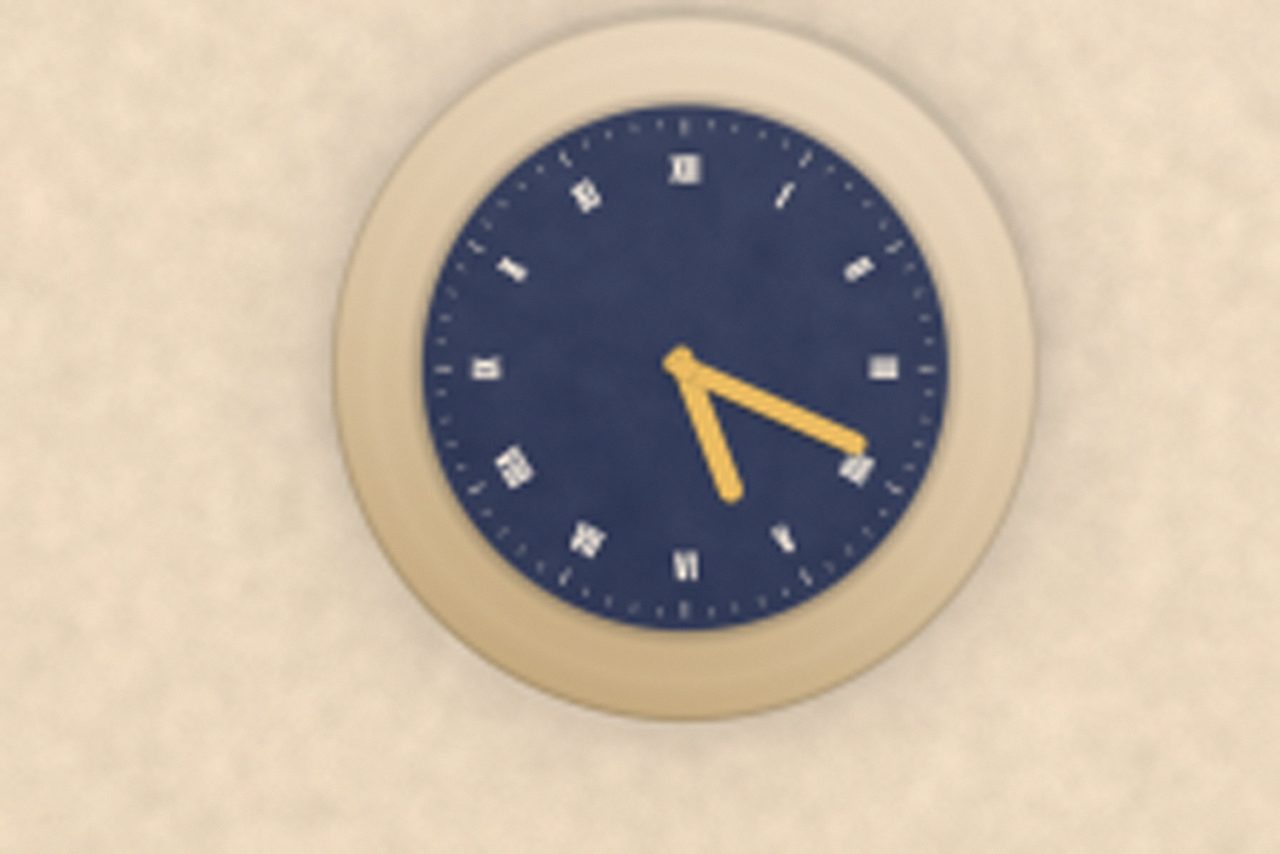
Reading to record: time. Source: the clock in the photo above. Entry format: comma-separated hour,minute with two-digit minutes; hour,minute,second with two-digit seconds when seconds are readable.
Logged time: 5,19
